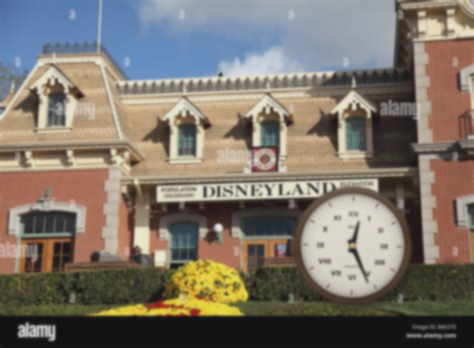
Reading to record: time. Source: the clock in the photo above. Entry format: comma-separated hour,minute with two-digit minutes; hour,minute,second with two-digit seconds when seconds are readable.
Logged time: 12,26
